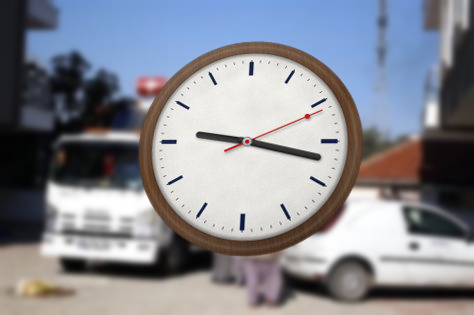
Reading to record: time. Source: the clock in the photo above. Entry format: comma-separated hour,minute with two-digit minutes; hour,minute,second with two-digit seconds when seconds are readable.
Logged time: 9,17,11
